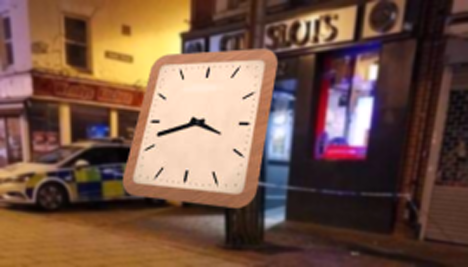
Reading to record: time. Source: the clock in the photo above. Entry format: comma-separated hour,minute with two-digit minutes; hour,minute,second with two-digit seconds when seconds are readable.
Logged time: 3,42
